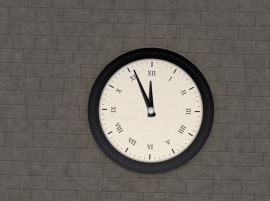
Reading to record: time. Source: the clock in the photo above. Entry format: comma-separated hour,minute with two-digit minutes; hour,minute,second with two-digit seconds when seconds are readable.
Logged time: 11,56
